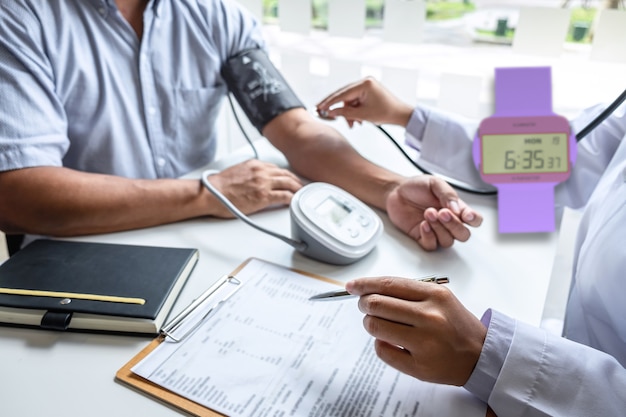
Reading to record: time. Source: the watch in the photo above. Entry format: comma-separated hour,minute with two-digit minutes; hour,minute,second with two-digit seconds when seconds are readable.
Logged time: 6,35
